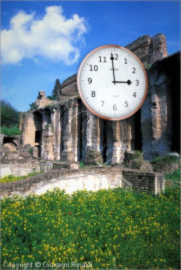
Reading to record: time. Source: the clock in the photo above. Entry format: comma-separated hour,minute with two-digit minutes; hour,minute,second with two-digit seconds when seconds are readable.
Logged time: 2,59
